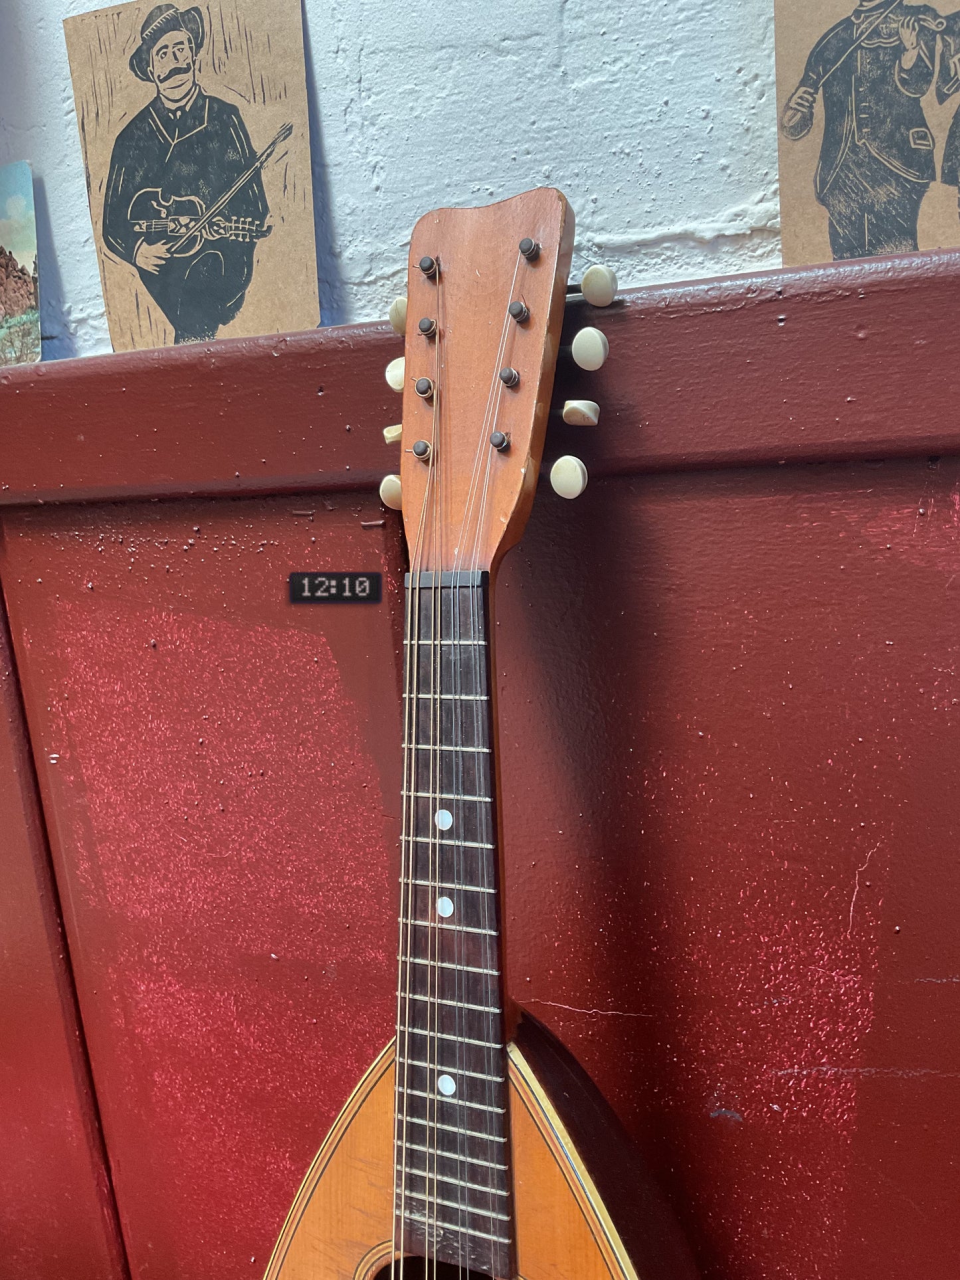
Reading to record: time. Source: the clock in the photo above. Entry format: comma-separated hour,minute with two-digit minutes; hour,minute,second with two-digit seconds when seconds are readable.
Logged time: 12,10
